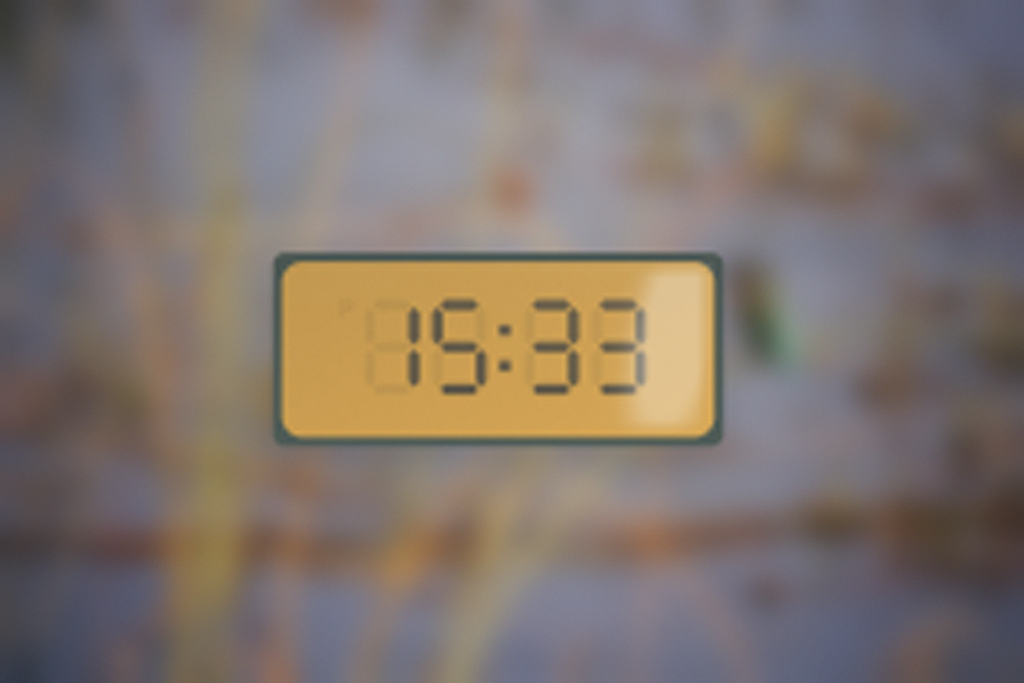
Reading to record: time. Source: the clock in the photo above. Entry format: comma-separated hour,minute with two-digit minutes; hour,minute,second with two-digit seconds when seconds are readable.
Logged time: 15,33
